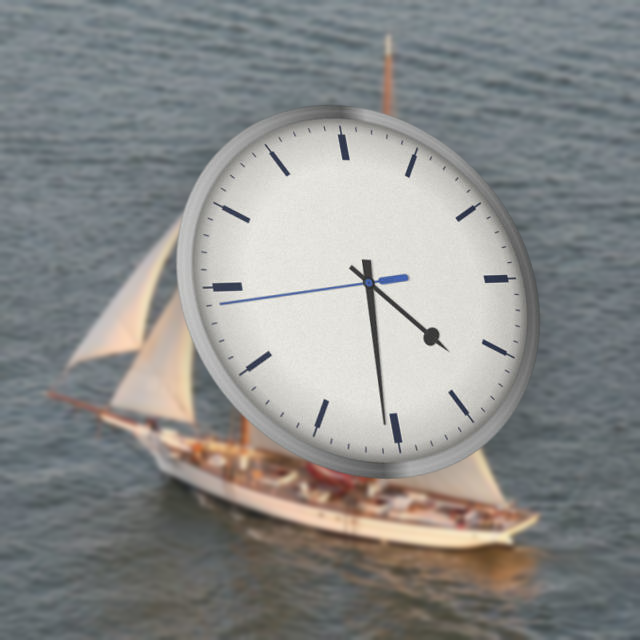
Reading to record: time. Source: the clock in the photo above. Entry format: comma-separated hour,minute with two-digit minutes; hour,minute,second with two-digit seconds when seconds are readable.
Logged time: 4,30,44
